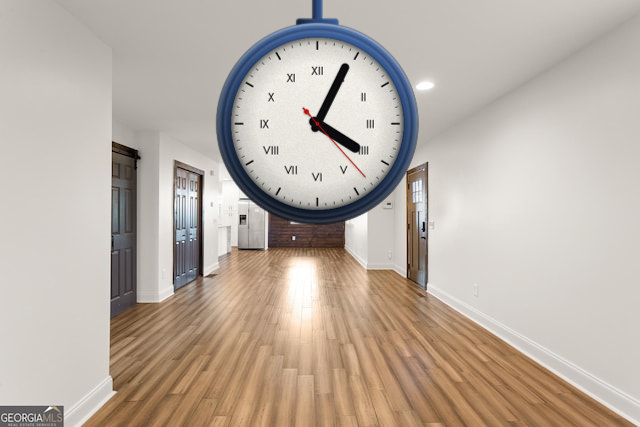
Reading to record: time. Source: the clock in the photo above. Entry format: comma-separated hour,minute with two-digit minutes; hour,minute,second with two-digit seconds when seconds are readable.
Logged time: 4,04,23
